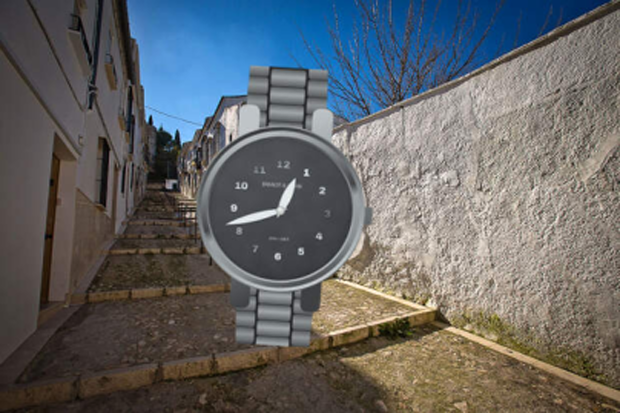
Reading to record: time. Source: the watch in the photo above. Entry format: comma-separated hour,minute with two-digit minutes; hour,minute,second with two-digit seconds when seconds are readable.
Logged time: 12,42
